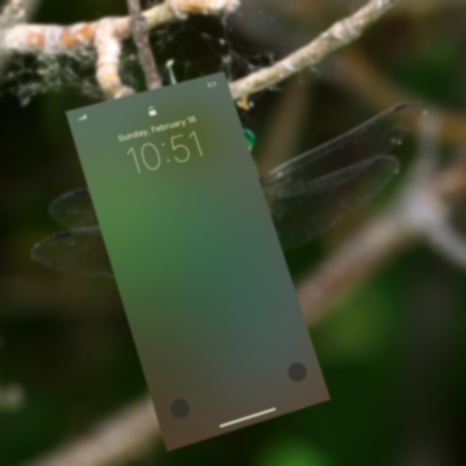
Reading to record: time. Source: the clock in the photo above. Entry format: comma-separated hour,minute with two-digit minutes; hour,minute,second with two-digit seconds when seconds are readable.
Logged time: 10,51
